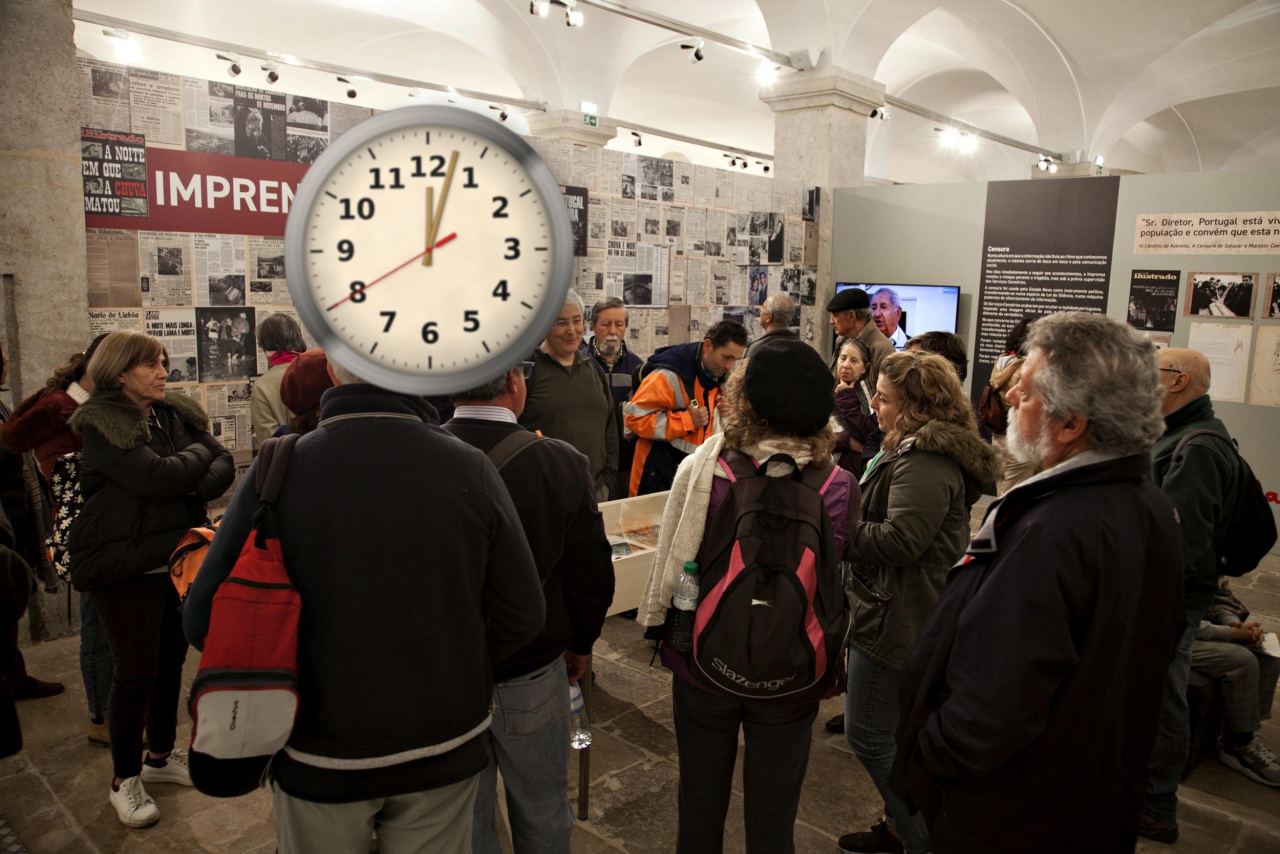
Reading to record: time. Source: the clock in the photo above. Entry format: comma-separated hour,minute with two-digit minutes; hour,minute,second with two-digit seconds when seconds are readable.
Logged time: 12,02,40
